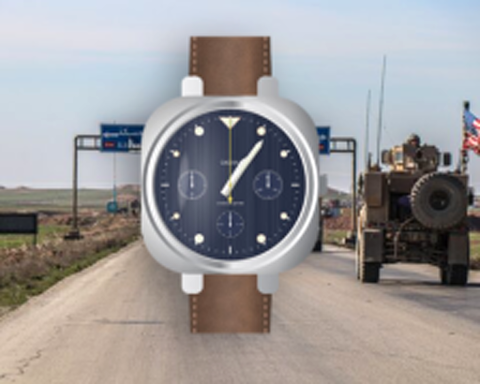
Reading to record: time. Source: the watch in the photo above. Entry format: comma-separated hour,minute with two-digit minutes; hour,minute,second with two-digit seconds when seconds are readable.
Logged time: 1,06
